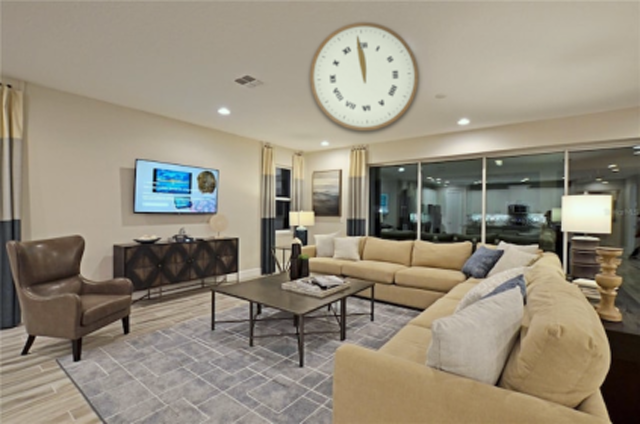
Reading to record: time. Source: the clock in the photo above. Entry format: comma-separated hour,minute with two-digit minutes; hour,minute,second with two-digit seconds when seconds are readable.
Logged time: 11,59
